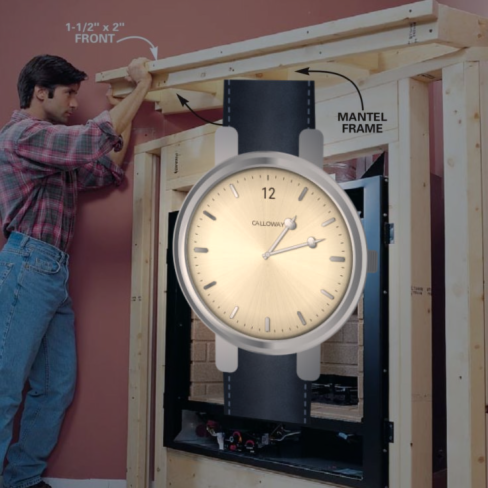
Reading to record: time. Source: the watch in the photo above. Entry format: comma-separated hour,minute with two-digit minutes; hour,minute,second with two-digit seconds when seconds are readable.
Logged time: 1,12
